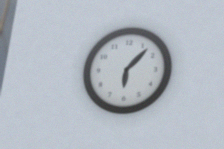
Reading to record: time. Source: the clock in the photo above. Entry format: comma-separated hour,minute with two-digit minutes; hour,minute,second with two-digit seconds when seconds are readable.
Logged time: 6,07
